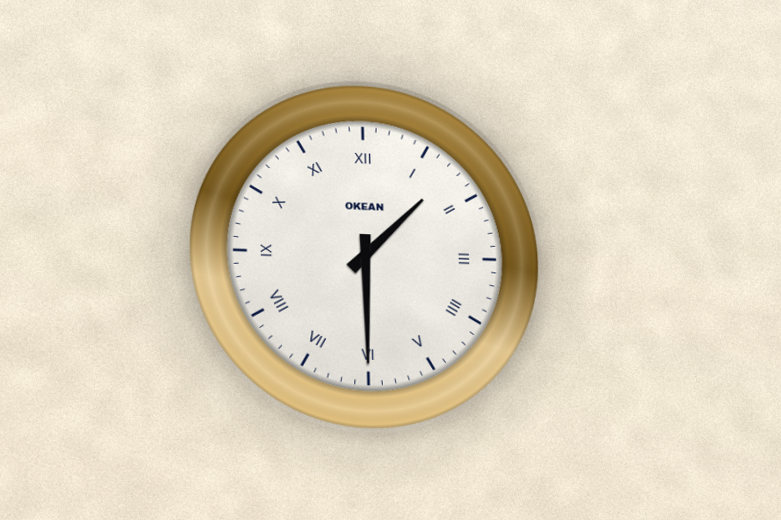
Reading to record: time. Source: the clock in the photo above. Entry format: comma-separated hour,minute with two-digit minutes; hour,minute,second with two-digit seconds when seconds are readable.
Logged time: 1,30
